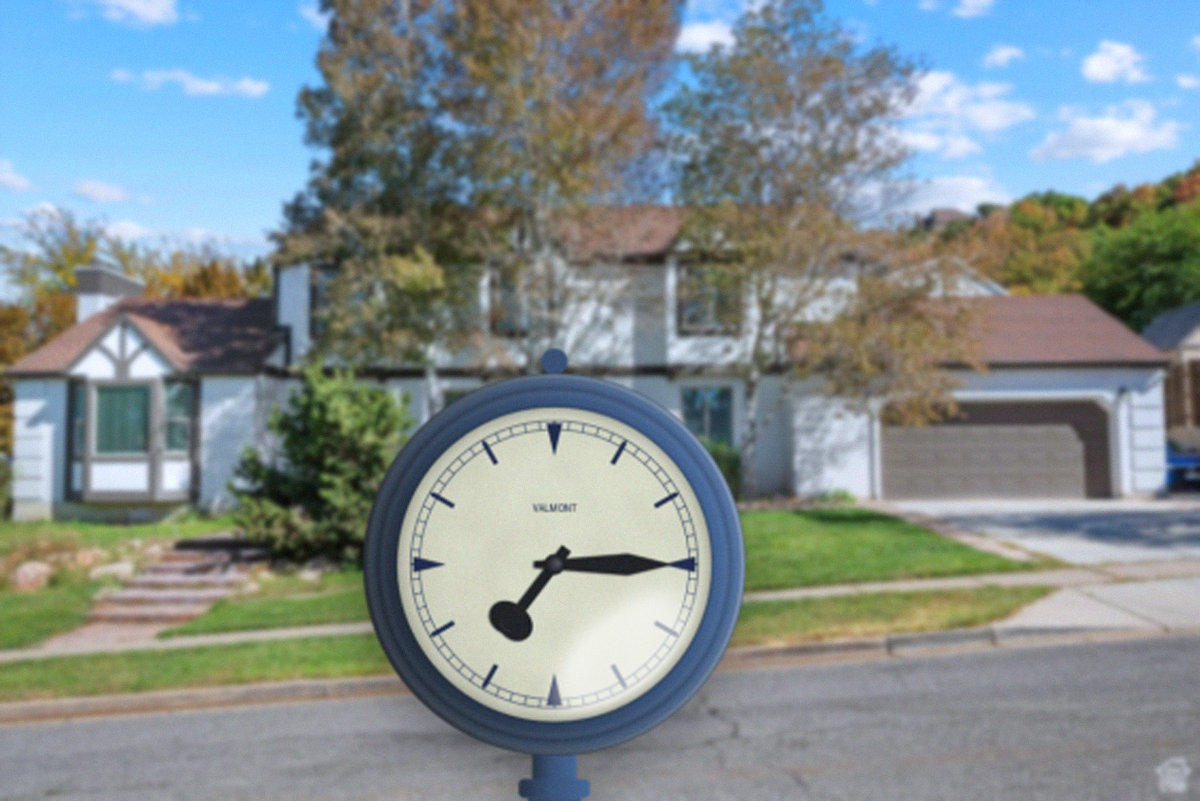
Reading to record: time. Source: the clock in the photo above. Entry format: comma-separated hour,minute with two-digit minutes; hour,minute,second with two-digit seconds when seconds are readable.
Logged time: 7,15
